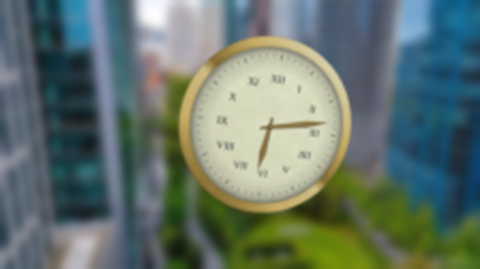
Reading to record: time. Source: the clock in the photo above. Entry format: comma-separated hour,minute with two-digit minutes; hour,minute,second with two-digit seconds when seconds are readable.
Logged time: 6,13
